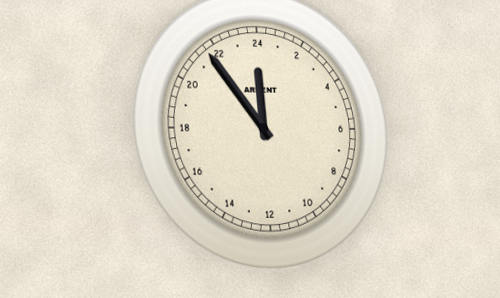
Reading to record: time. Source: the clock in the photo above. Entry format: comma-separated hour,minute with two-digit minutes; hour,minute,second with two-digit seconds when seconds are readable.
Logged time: 23,54
